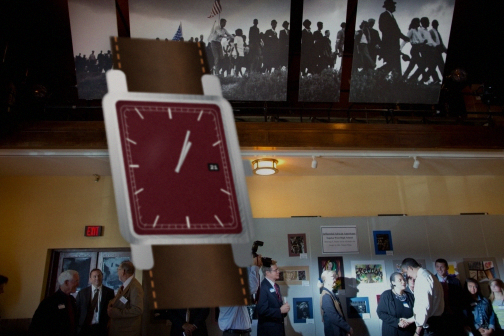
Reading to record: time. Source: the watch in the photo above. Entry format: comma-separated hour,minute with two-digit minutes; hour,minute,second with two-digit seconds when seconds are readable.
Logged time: 1,04
